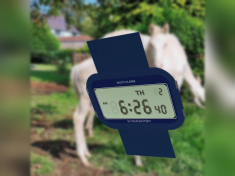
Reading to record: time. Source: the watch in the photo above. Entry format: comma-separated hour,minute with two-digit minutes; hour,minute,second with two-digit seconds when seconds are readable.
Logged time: 6,26,40
